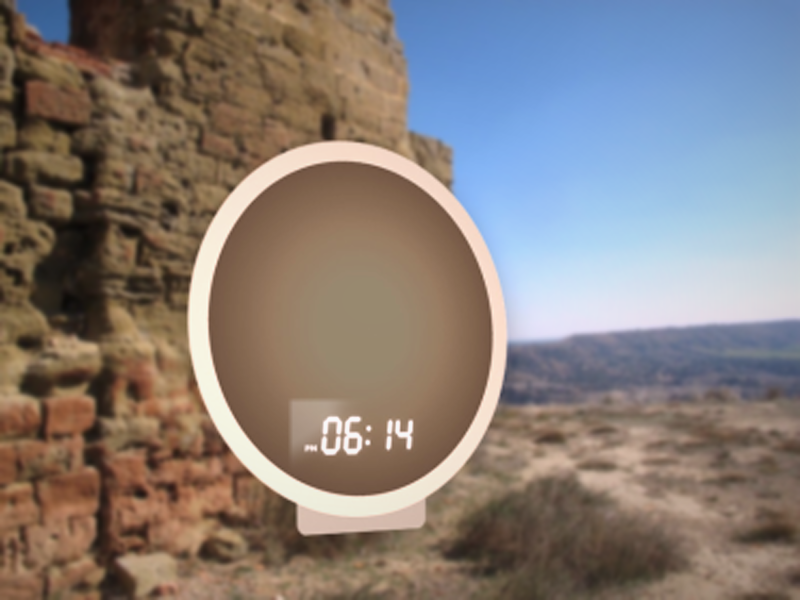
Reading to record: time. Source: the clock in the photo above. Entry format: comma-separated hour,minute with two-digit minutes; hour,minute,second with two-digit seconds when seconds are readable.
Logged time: 6,14
